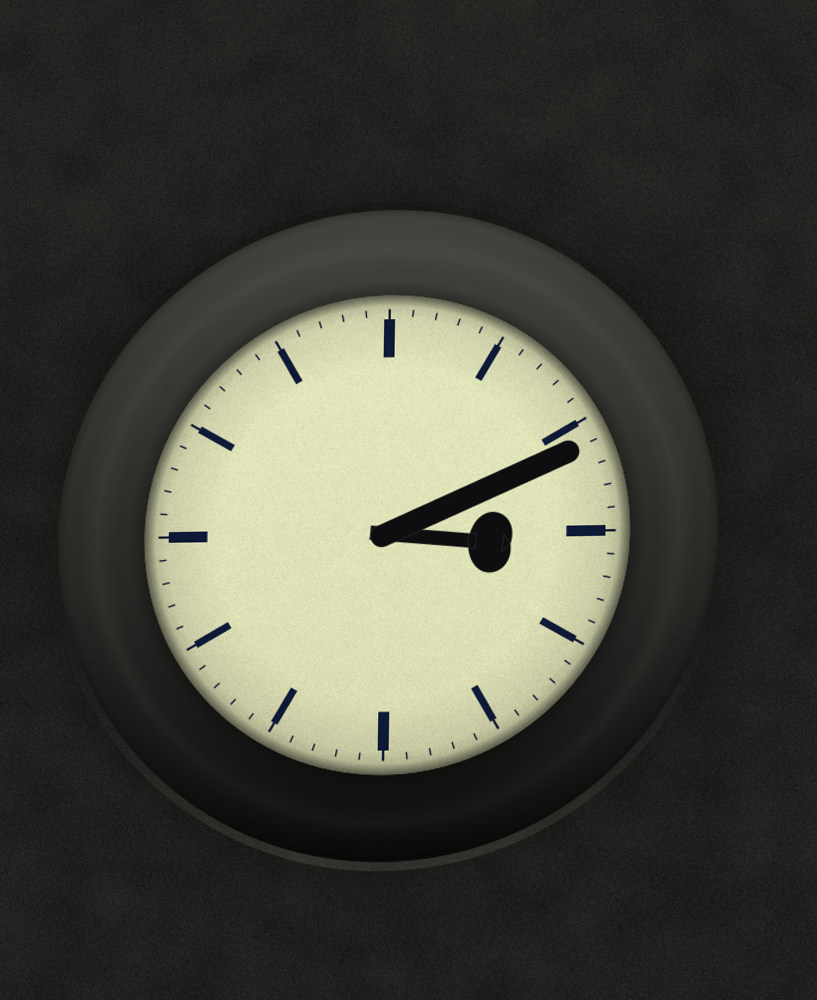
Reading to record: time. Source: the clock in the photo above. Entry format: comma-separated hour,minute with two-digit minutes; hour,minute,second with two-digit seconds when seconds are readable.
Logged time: 3,11
